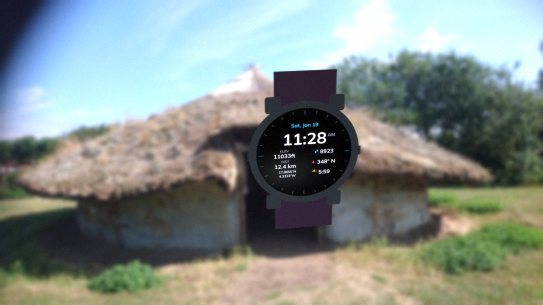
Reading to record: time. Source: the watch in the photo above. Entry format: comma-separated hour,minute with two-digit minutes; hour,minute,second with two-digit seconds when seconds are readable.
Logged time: 11,28
